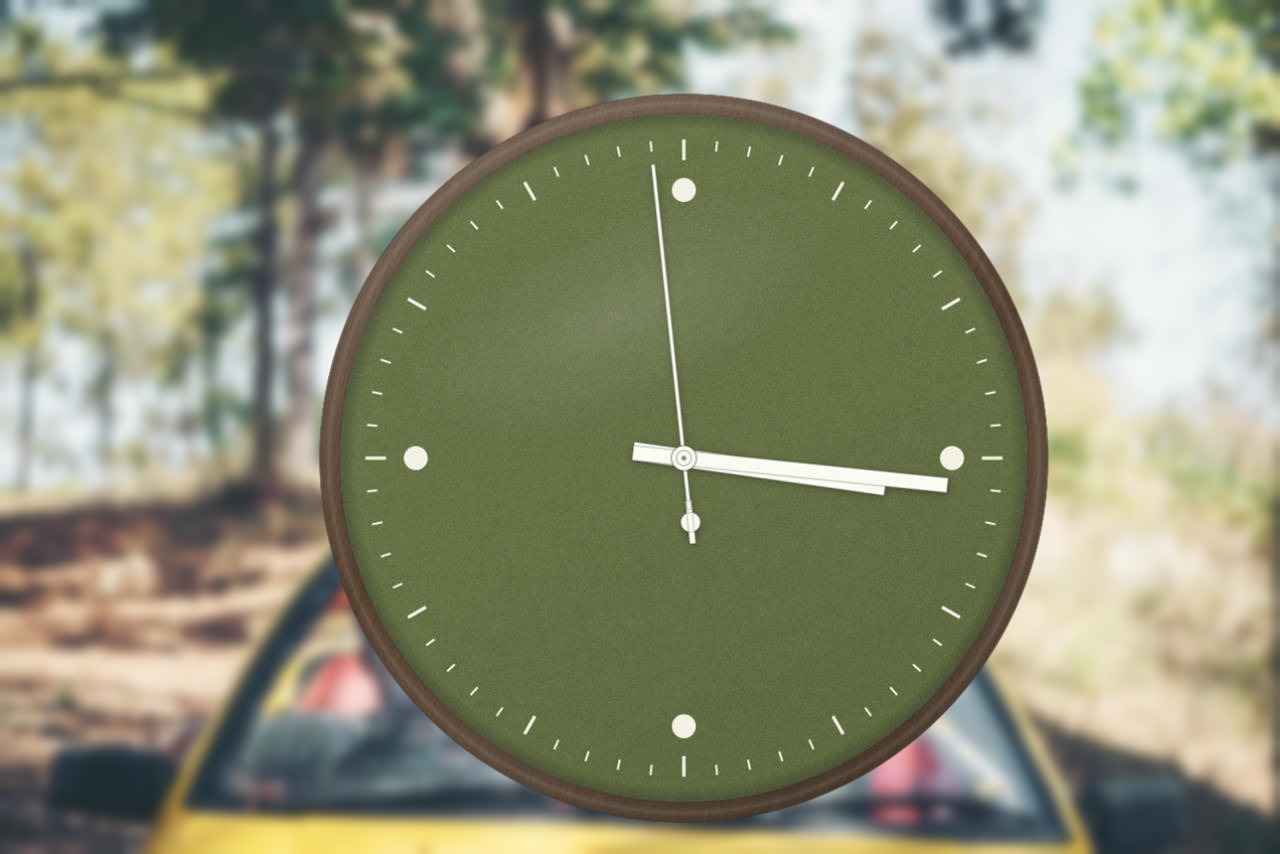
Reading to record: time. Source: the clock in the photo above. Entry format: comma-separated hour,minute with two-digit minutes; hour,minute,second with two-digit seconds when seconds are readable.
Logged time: 3,15,59
